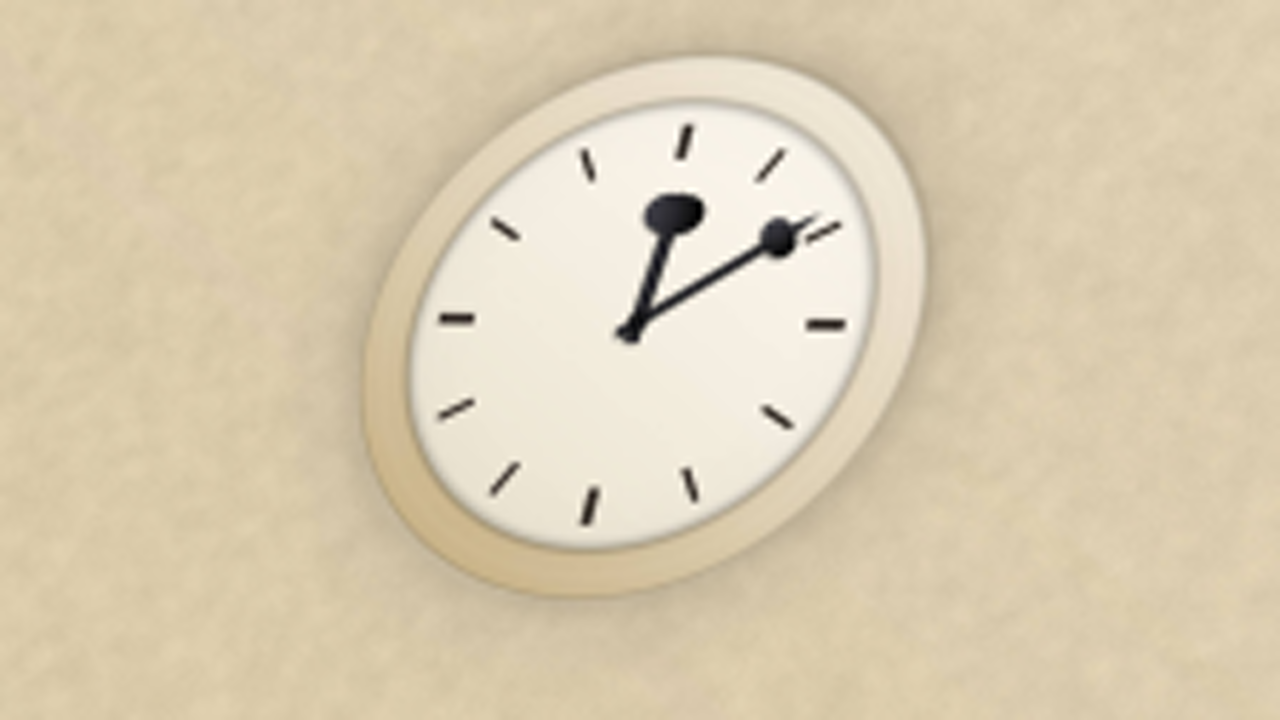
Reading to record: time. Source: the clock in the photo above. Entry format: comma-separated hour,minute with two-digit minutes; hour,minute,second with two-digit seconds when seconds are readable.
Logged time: 12,09
